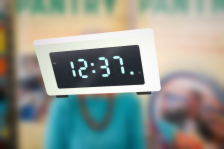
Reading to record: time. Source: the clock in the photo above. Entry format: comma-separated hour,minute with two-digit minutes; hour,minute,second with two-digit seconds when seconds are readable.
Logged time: 12,37
